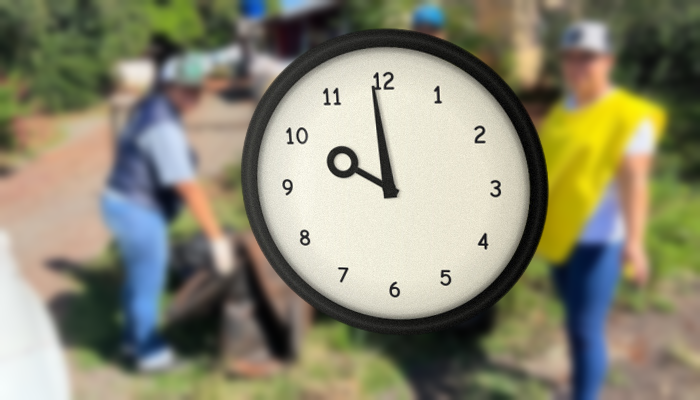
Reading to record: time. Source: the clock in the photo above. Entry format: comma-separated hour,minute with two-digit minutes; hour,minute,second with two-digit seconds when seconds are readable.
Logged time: 9,59
